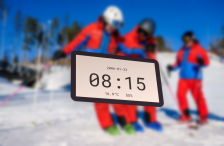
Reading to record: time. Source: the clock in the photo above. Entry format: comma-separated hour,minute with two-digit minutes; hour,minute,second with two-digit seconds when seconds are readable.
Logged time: 8,15
